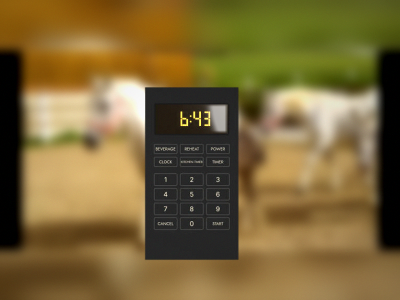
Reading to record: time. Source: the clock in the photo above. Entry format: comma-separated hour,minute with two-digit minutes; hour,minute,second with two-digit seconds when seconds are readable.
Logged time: 6,43
